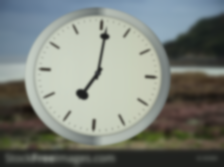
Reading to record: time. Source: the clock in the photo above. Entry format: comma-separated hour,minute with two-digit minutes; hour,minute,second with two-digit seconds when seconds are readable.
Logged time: 7,01
